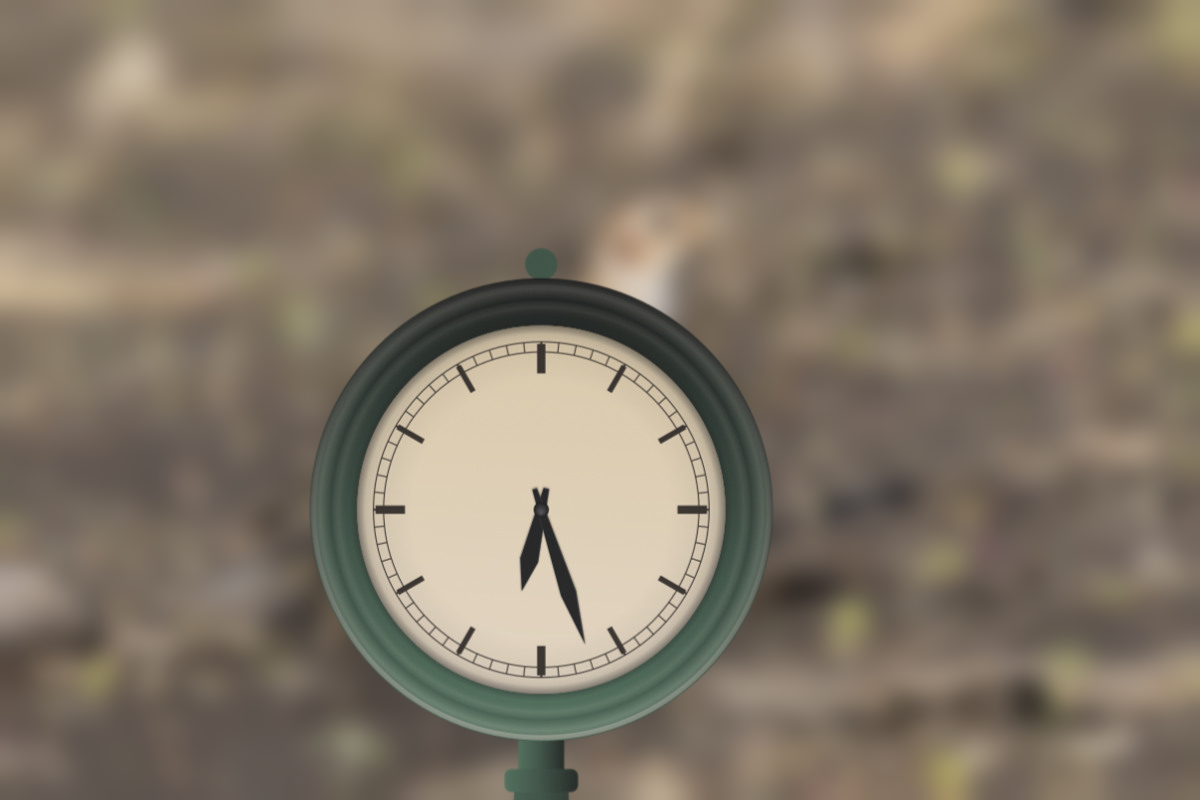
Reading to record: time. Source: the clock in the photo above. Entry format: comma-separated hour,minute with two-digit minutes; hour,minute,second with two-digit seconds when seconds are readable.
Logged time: 6,27
